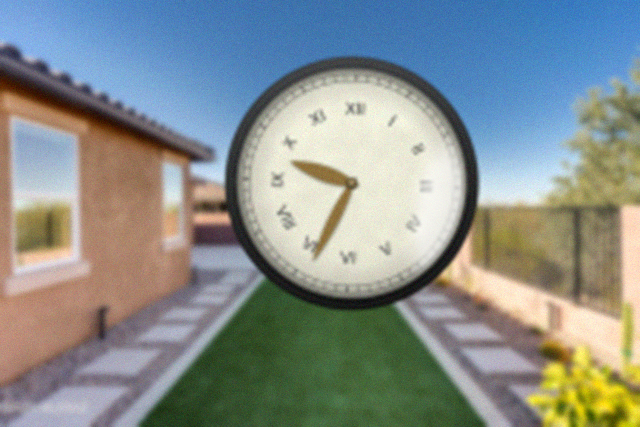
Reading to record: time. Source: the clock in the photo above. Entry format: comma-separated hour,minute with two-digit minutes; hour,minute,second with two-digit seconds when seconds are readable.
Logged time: 9,34
